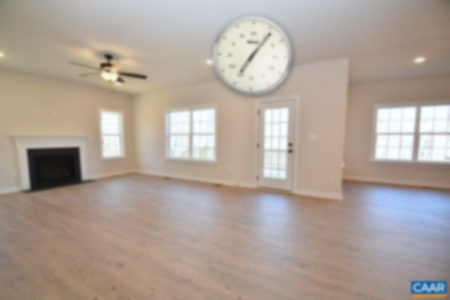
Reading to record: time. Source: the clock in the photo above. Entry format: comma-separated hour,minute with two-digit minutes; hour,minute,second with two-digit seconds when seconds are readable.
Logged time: 7,06
